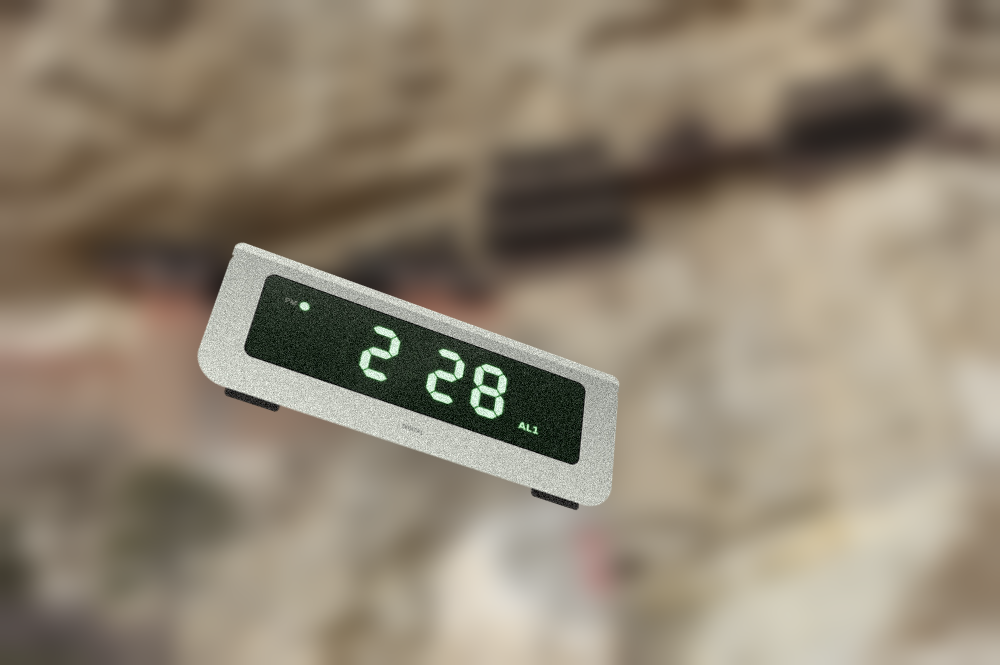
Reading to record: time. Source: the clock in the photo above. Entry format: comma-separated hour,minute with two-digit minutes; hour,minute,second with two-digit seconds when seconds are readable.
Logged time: 2,28
